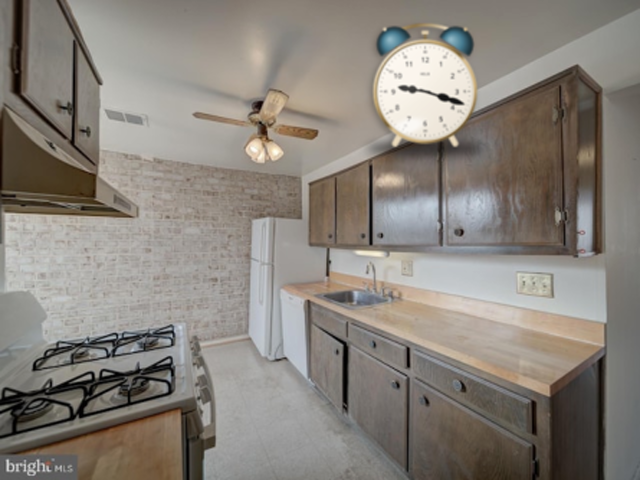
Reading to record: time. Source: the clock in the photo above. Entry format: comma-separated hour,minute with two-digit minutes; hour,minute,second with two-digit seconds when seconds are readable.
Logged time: 9,18
